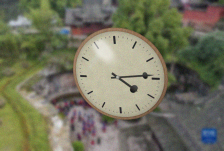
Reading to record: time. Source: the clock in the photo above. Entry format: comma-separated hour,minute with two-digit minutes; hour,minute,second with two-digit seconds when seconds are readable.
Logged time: 4,14
